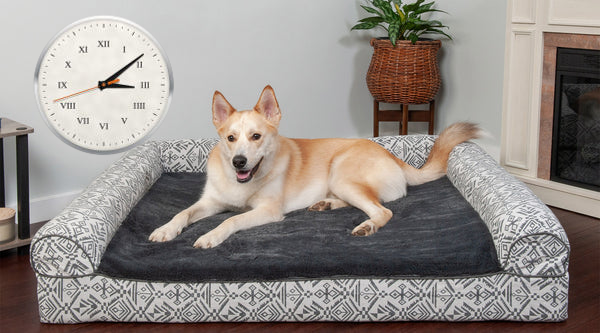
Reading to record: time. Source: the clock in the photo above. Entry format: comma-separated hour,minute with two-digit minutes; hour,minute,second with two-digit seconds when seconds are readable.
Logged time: 3,08,42
